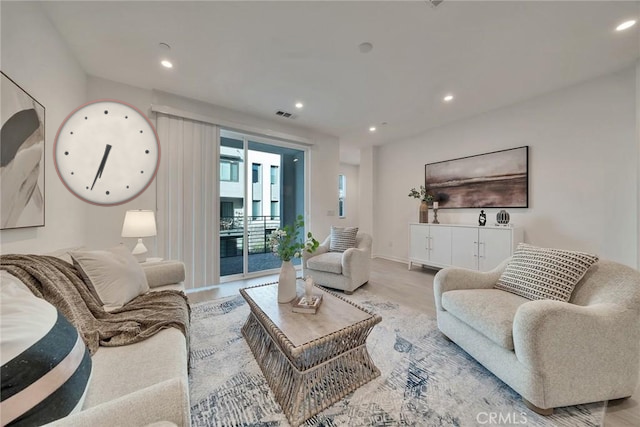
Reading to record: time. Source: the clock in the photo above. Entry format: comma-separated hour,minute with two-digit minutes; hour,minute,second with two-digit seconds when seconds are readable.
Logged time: 6,34
